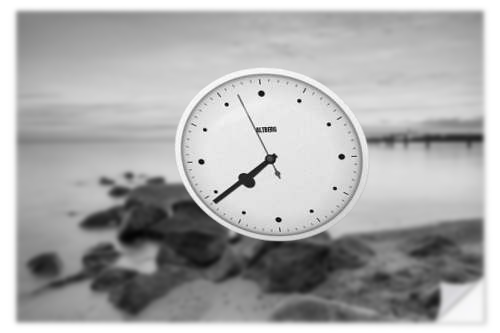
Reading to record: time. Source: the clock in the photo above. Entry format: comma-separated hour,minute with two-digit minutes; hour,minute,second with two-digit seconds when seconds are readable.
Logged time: 7,38,57
